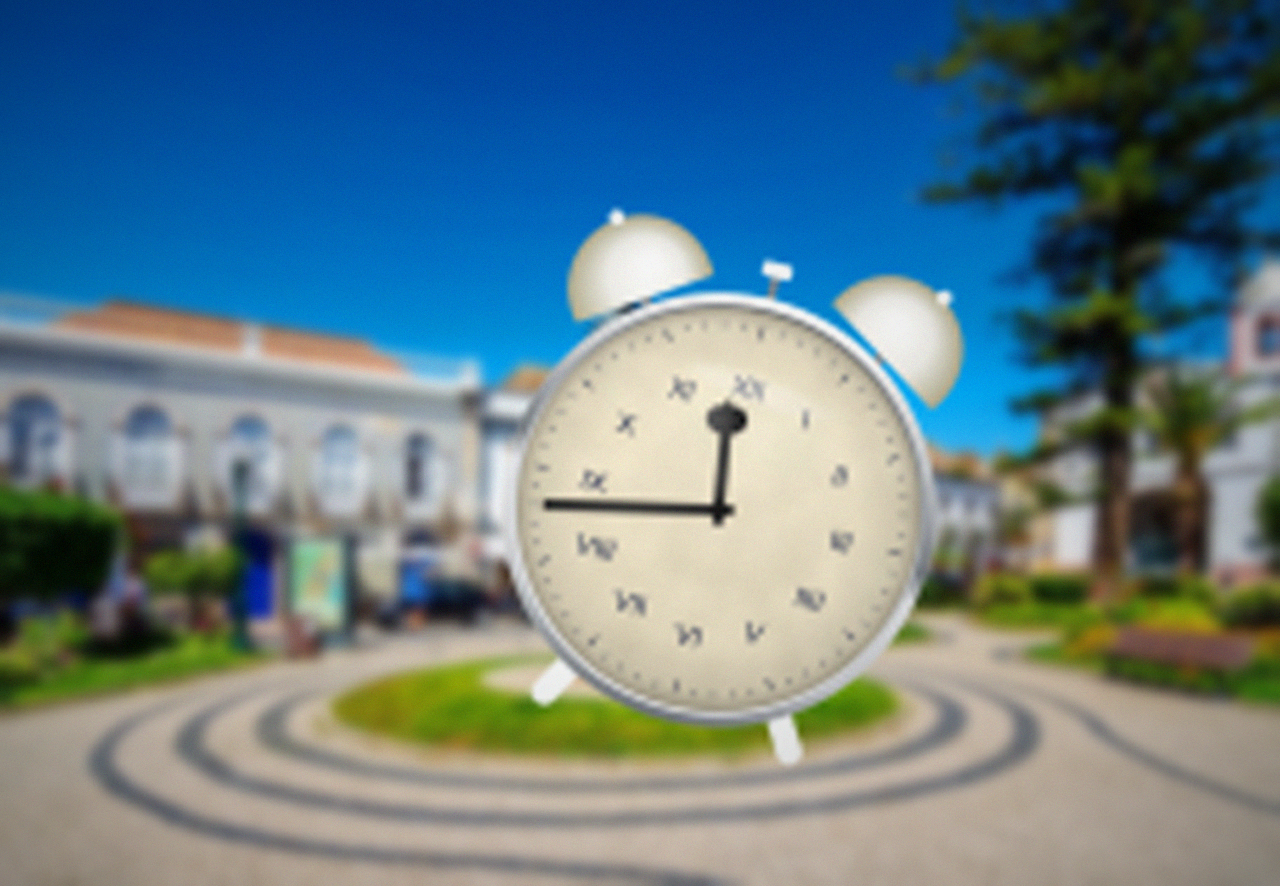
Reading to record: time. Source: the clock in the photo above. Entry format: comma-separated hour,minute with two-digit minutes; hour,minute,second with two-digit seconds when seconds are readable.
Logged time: 11,43
